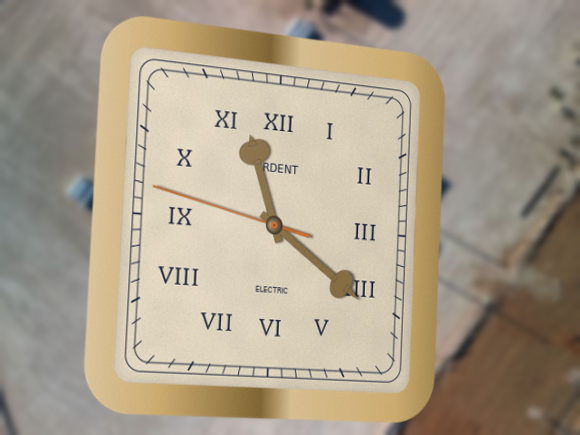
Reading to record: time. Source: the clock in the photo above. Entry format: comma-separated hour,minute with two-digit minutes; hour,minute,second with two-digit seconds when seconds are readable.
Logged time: 11,20,47
